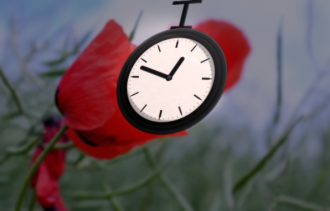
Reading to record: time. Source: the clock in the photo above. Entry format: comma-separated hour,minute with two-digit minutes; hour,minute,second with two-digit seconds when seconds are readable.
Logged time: 12,48
